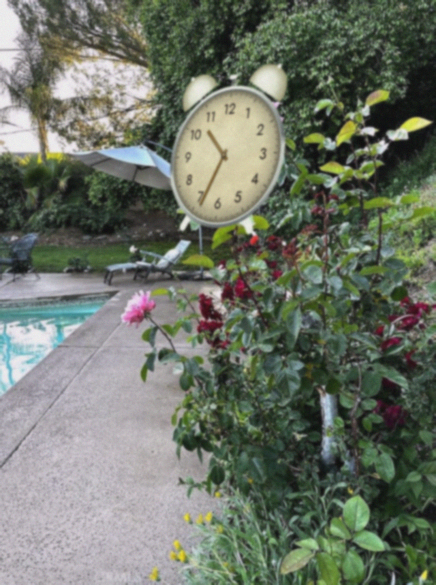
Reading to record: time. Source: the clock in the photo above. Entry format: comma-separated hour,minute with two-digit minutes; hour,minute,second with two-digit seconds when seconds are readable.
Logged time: 10,34
